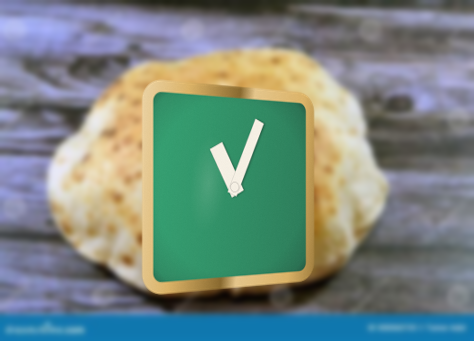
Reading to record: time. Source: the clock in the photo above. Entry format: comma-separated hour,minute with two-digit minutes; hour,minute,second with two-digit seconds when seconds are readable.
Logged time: 11,04
